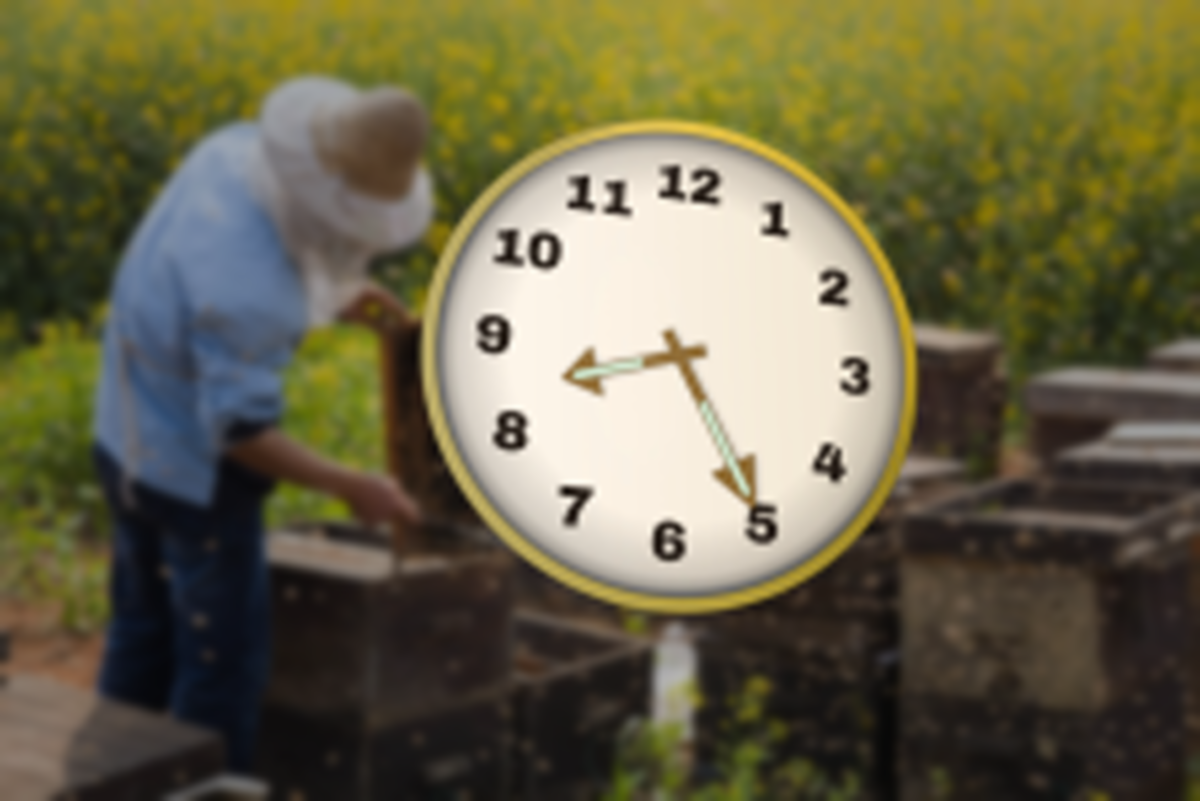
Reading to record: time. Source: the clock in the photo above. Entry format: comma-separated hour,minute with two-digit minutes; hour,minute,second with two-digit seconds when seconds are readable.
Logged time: 8,25
